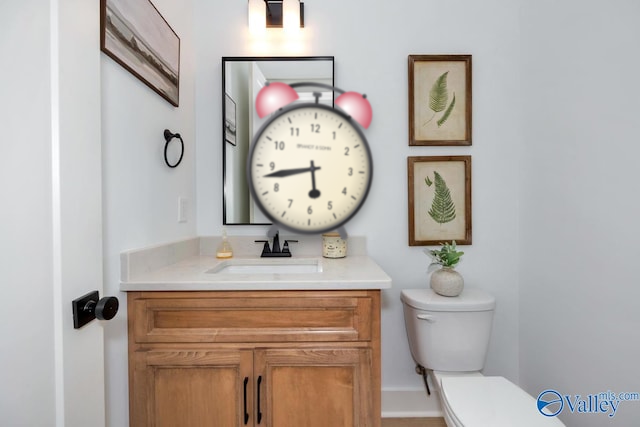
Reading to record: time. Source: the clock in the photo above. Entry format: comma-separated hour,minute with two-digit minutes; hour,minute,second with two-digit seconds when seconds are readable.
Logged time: 5,43
